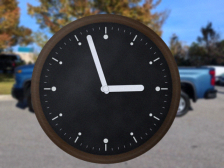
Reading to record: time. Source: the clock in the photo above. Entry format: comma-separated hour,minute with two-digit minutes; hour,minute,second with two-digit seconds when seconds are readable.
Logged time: 2,57
